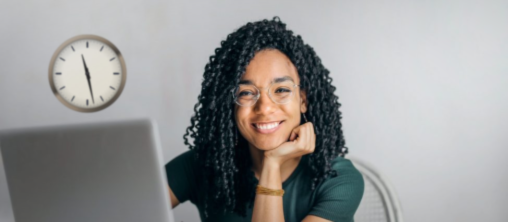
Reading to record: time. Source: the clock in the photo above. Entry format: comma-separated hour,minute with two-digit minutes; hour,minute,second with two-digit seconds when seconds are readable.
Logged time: 11,28
